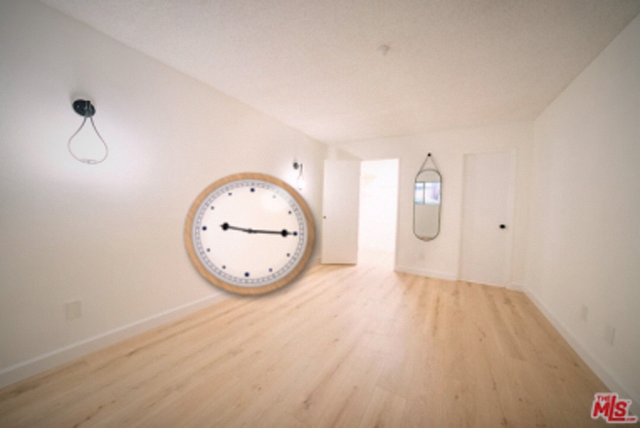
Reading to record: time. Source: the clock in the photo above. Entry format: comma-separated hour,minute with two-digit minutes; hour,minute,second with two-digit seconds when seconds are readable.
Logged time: 9,15
